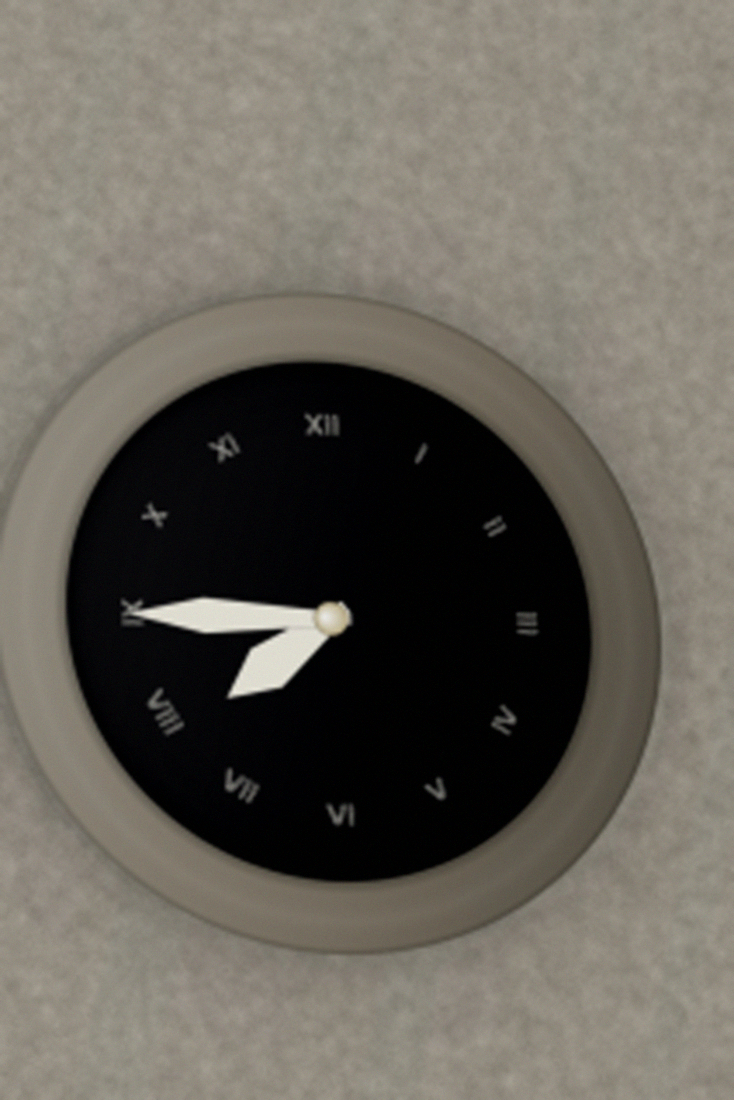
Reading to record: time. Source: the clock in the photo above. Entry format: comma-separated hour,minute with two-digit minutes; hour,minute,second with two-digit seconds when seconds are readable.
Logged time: 7,45
